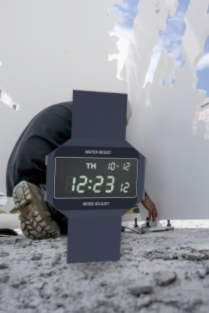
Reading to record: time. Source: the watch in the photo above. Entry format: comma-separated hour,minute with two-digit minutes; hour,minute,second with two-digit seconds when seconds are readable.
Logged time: 12,23,12
